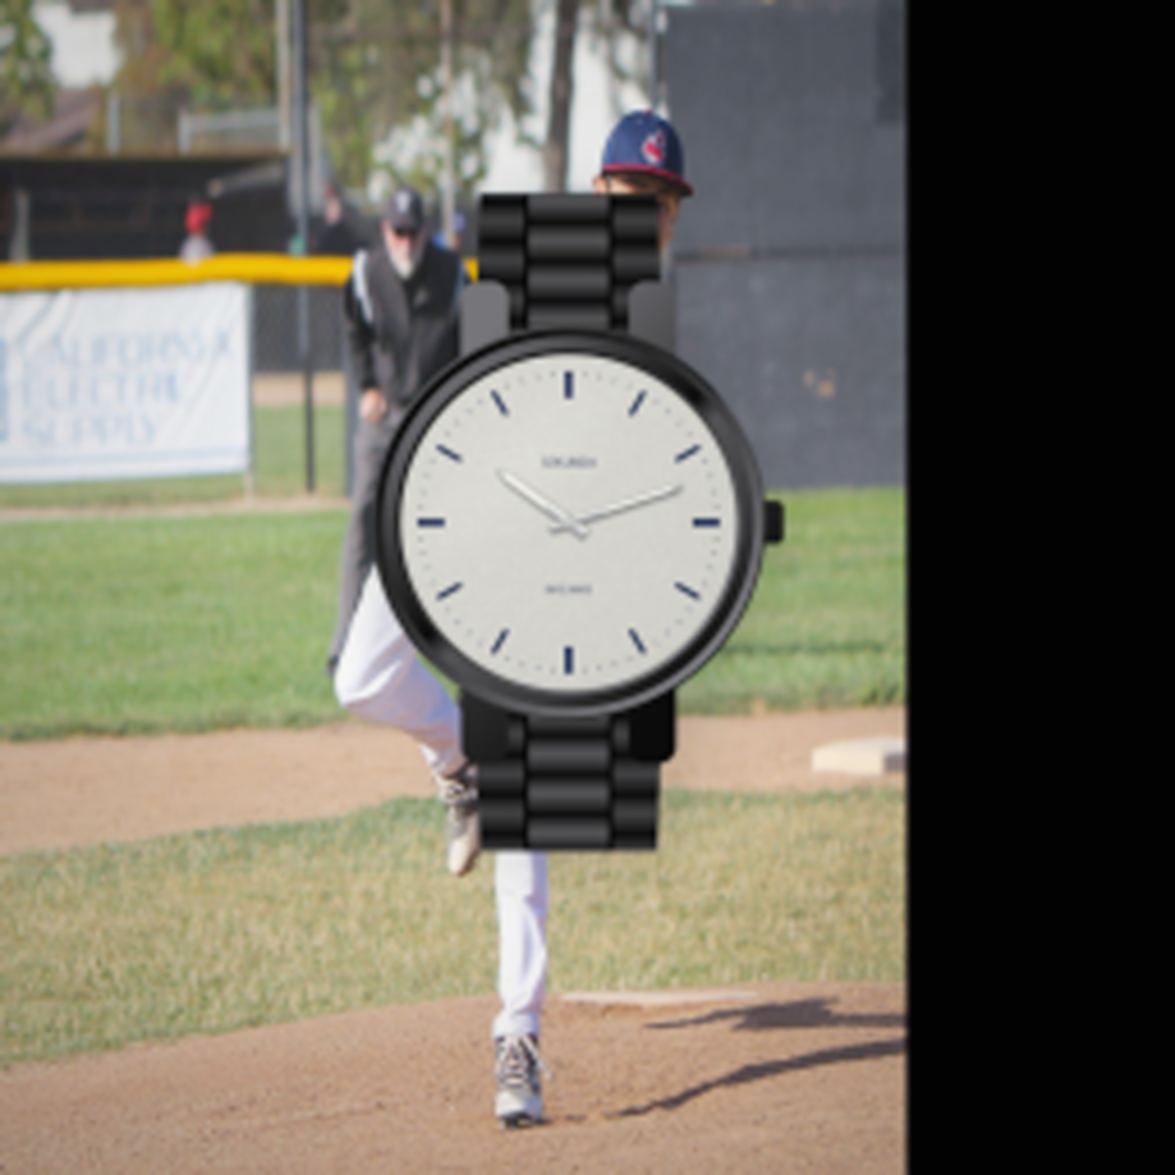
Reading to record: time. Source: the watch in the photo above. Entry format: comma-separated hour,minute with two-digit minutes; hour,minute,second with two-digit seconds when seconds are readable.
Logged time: 10,12
